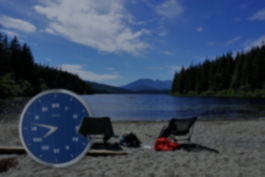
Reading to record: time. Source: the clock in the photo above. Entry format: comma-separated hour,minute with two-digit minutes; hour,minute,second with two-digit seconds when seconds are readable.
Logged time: 7,47
